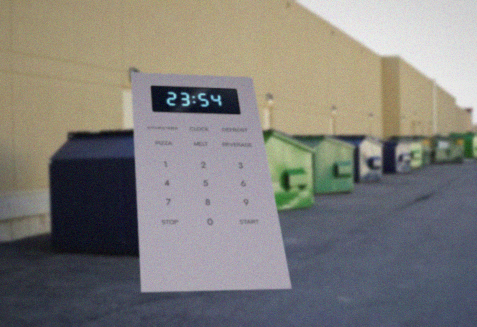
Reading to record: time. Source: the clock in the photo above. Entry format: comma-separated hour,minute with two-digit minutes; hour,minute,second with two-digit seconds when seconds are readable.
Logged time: 23,54
